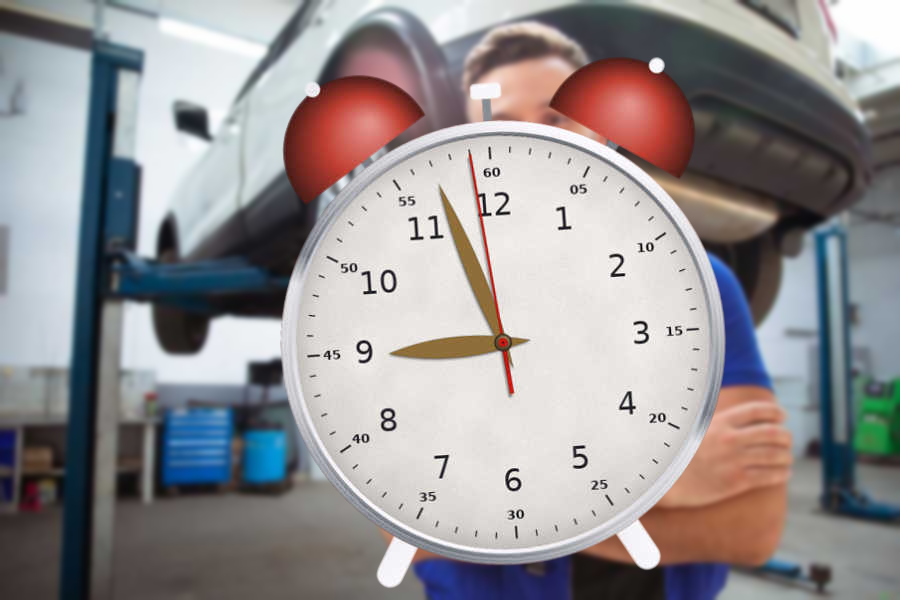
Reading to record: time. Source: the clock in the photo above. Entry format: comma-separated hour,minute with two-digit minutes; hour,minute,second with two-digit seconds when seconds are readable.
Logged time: 8,56,59
